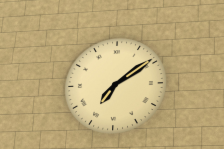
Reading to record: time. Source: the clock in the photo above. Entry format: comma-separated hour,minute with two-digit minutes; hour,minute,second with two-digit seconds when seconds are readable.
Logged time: 7,09
